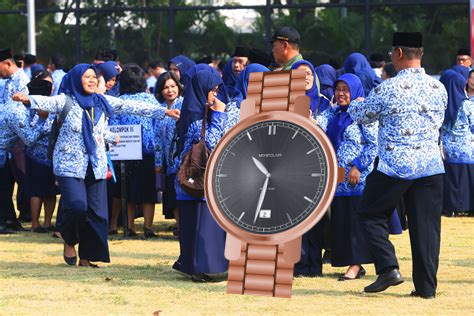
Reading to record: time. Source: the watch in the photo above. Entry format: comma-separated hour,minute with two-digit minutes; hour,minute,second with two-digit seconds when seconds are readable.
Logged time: 10,32
